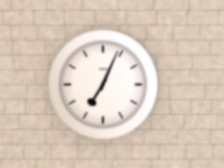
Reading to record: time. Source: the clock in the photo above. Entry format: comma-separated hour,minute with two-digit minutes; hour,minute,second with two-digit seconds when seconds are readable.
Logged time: 7,04
